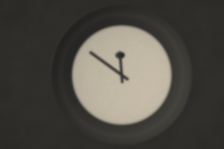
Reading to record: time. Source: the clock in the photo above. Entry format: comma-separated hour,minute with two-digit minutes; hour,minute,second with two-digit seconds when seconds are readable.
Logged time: 11,51
